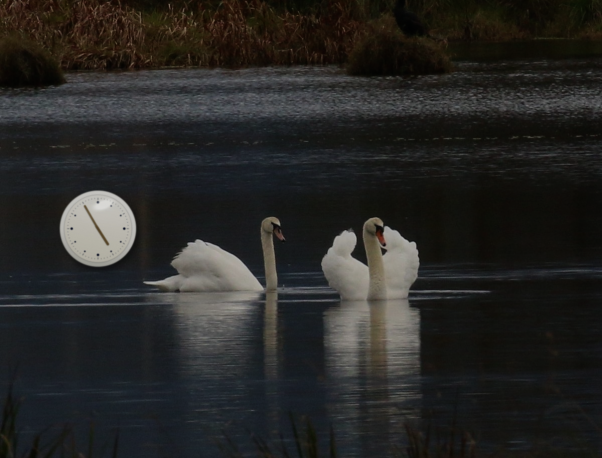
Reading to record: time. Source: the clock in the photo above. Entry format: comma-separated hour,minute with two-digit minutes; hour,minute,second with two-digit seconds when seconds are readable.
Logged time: 4,55
